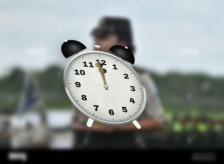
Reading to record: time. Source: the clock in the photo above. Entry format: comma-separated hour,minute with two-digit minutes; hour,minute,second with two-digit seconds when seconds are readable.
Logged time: 11,59
